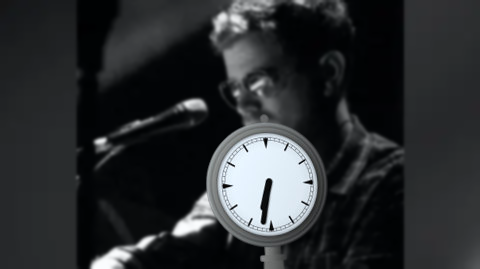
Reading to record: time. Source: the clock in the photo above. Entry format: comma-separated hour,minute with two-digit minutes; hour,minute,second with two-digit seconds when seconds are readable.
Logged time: 6,32
